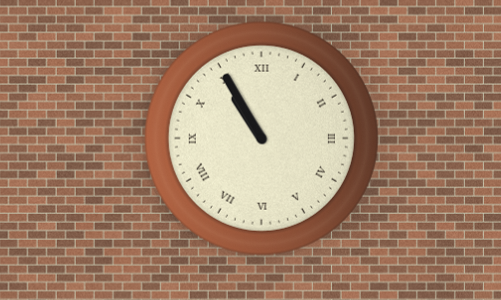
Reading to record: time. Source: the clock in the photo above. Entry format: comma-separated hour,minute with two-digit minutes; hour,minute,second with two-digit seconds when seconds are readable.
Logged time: 10,55
